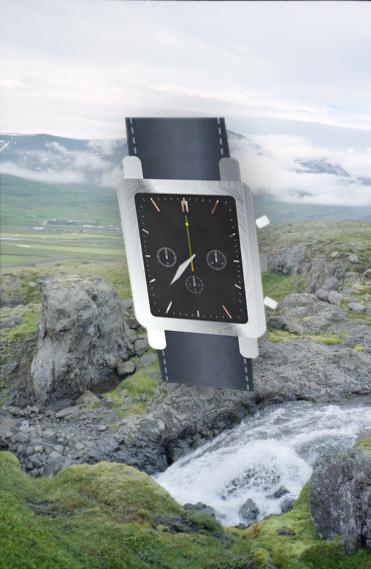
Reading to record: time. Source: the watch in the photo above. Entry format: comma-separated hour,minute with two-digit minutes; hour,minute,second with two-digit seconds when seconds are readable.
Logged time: 7,37
